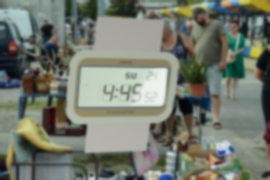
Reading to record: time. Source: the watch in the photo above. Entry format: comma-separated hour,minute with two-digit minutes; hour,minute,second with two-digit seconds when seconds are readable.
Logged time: 4,45
